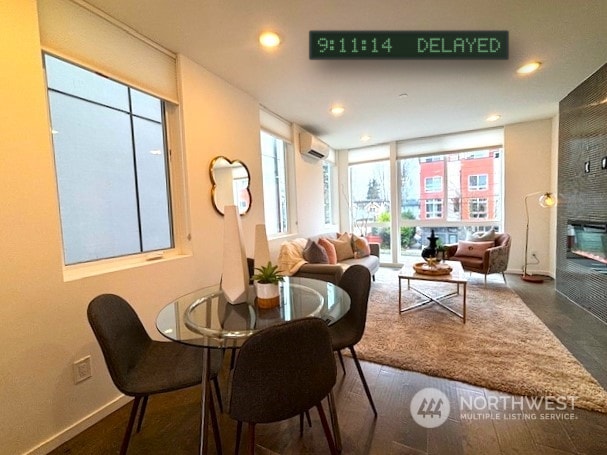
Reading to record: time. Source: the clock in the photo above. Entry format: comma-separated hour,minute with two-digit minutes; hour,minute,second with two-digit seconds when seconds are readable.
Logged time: 9,11,14
